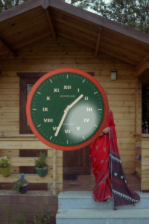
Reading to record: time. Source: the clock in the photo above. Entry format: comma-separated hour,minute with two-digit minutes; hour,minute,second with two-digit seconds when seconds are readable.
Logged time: 1,34
